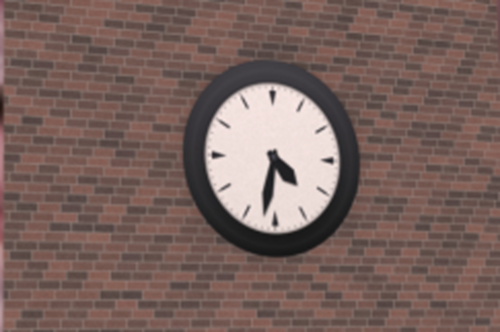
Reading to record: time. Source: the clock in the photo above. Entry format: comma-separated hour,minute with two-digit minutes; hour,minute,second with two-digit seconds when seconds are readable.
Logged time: 4,32
